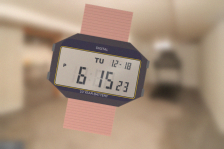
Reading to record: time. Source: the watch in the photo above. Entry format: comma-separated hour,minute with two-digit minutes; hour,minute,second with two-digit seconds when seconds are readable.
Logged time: 6,15,23
